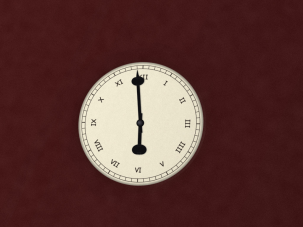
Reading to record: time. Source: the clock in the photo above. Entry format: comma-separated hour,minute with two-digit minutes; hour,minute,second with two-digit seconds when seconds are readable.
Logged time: 5,59
